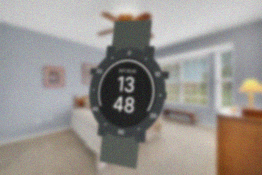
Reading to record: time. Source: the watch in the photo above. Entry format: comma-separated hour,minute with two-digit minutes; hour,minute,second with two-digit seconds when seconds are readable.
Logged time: 13,48
